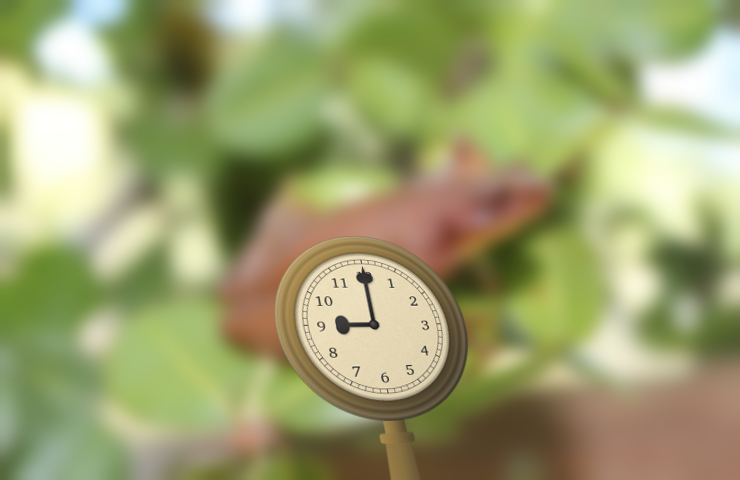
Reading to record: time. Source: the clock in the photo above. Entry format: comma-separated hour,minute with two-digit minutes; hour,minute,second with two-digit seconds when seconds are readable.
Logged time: 9,00
